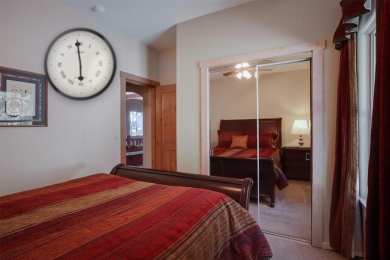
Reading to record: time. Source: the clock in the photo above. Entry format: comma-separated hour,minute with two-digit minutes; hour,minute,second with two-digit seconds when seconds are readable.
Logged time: 5,59
